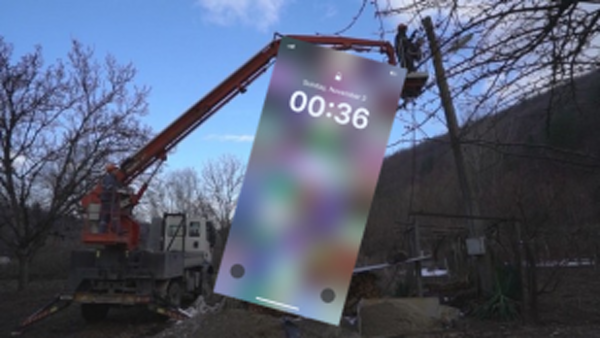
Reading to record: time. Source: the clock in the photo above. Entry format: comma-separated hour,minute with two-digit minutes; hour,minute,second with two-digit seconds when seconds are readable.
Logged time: 0,36
